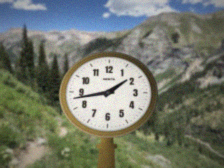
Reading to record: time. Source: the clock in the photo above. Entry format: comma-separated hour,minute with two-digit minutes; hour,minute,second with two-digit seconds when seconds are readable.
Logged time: 1,43
